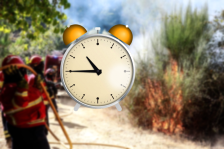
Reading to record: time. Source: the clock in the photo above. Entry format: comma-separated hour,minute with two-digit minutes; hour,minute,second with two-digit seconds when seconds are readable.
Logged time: 10,45
